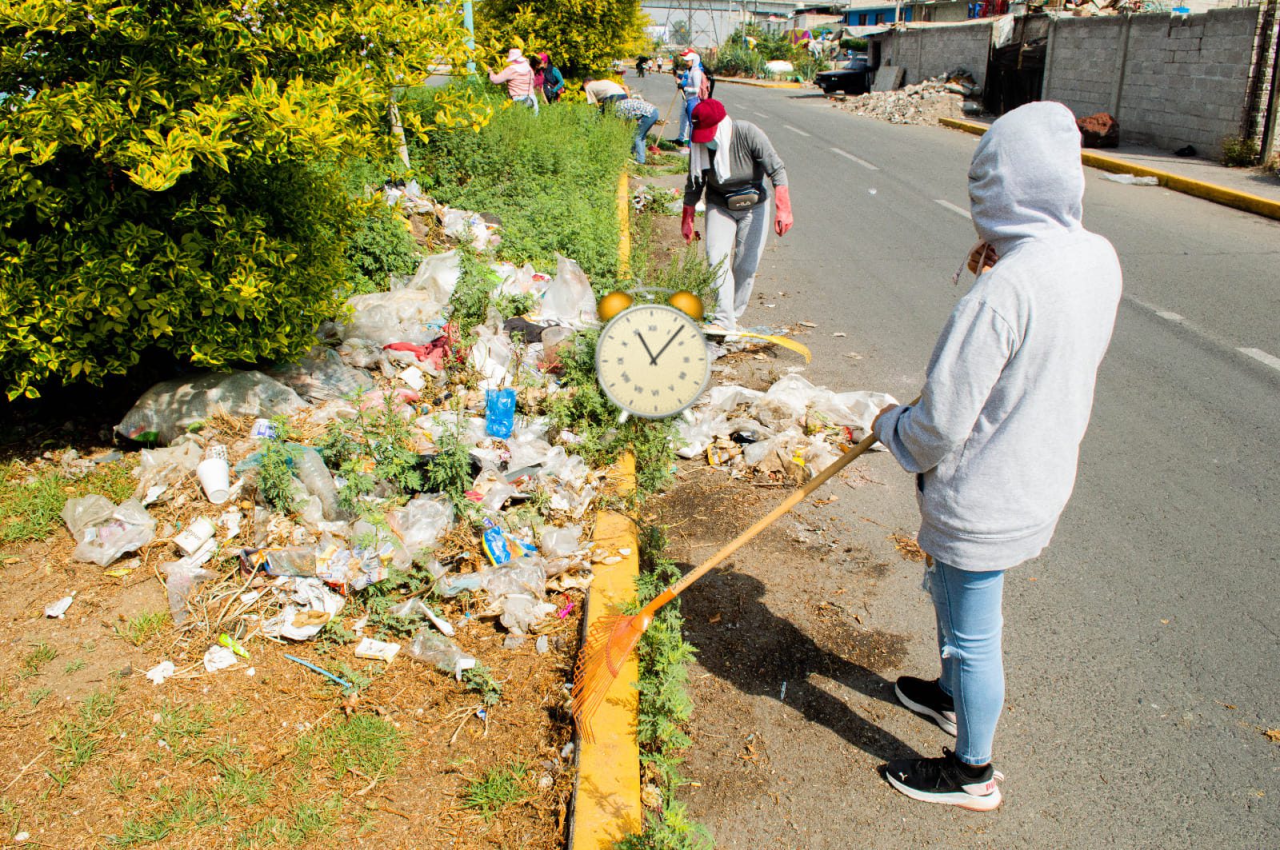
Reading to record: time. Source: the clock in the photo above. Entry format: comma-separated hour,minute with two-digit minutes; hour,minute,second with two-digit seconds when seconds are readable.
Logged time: 11,07
